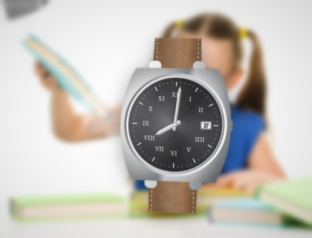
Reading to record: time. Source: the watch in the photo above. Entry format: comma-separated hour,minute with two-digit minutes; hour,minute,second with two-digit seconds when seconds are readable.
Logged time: 8,01
